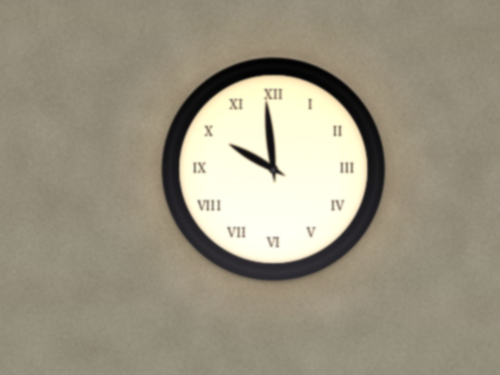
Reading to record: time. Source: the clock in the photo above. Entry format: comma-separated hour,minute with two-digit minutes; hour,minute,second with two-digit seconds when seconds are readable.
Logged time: 9,59
